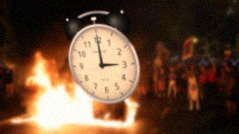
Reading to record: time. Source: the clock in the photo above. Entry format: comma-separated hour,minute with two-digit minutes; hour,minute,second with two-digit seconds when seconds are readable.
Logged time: 3,00
